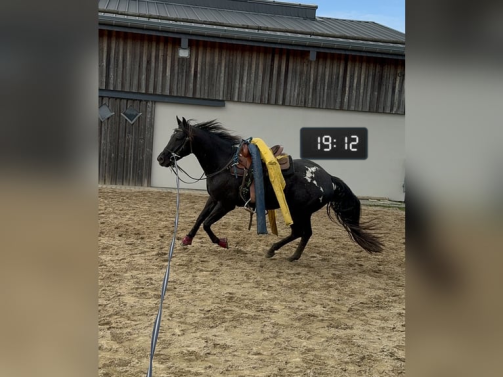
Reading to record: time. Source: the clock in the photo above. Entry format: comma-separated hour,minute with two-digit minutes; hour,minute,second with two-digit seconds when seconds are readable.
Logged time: 19,12
